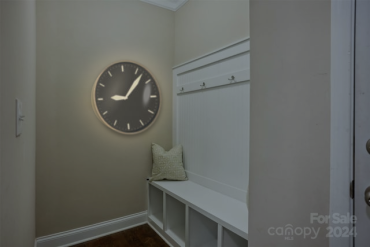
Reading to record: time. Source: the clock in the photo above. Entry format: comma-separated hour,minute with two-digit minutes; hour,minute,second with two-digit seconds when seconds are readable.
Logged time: 9,07
